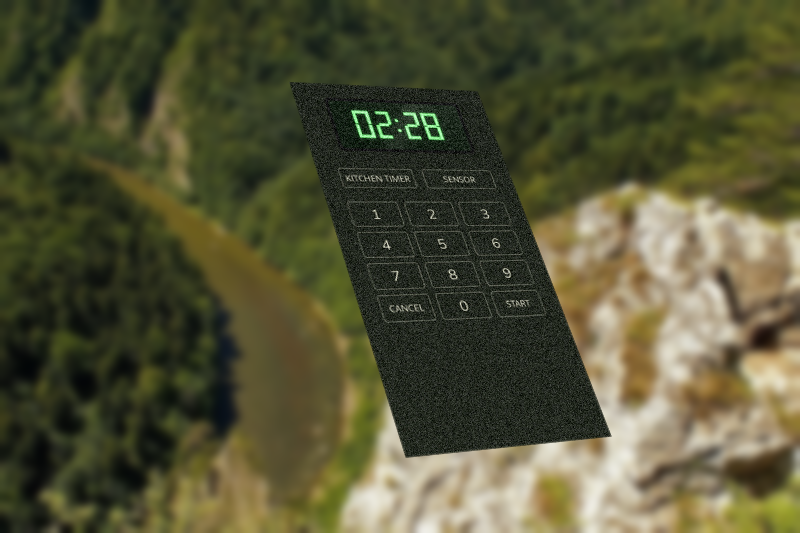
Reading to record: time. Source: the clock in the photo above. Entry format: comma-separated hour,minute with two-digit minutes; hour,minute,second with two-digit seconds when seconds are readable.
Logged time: 2,28
